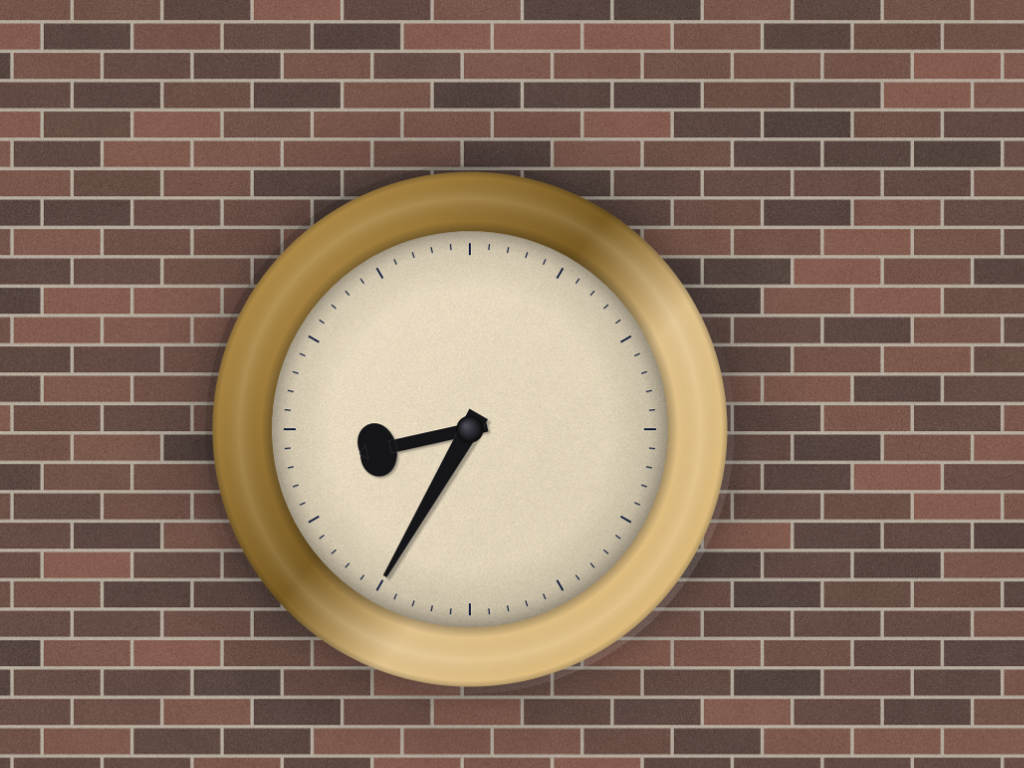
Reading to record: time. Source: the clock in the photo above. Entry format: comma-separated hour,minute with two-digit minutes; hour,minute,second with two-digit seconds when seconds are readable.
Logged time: 8,35
